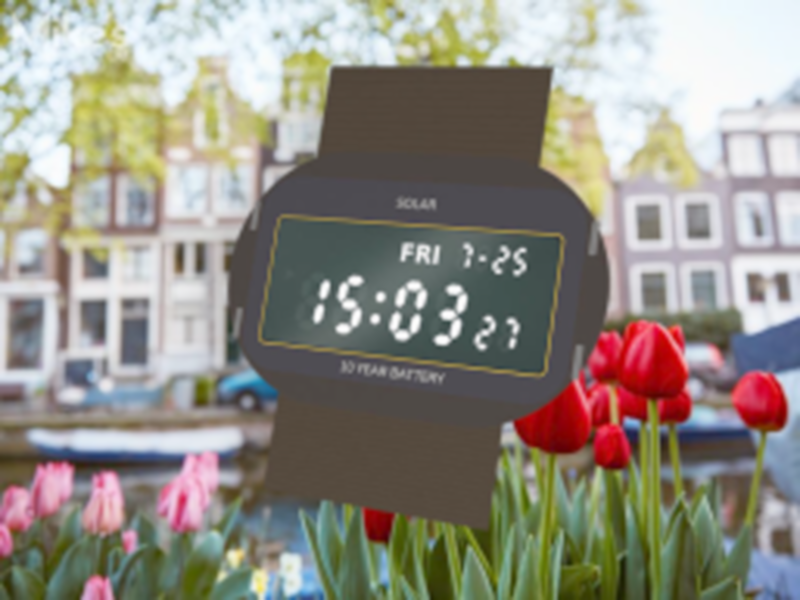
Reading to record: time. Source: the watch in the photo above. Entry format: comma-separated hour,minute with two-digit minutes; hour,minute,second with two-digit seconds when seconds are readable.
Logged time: 15,03,27
